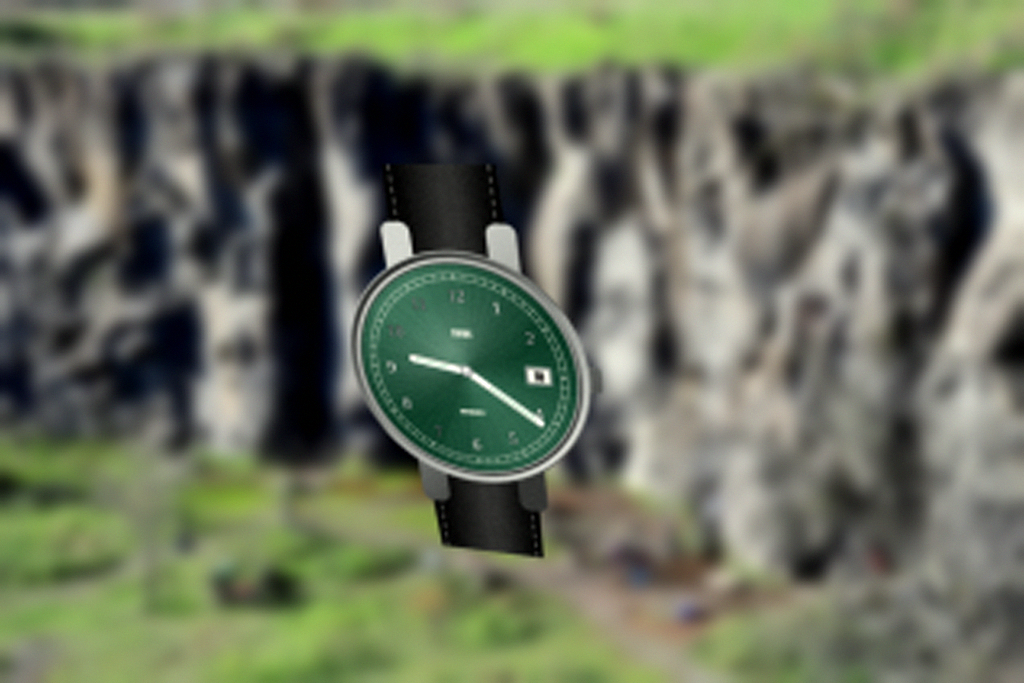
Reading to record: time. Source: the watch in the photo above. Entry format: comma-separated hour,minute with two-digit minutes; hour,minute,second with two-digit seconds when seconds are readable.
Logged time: 9,21
